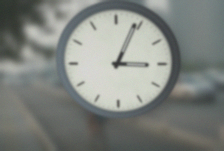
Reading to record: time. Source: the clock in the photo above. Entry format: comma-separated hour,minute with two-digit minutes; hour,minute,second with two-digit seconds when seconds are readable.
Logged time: 3,04
